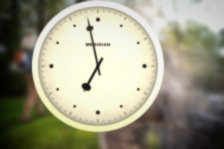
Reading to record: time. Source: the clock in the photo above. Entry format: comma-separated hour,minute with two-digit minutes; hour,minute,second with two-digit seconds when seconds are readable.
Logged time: 6,58
